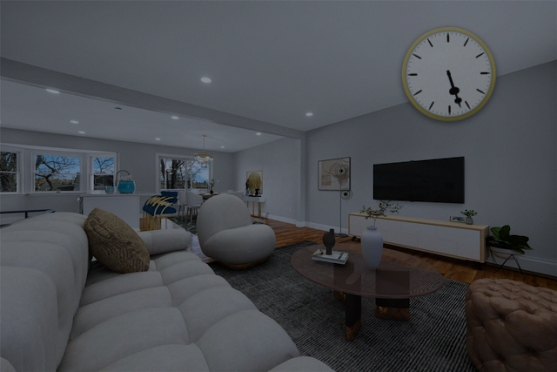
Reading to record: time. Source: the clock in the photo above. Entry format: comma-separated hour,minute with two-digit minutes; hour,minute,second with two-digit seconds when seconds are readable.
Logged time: 5,27
